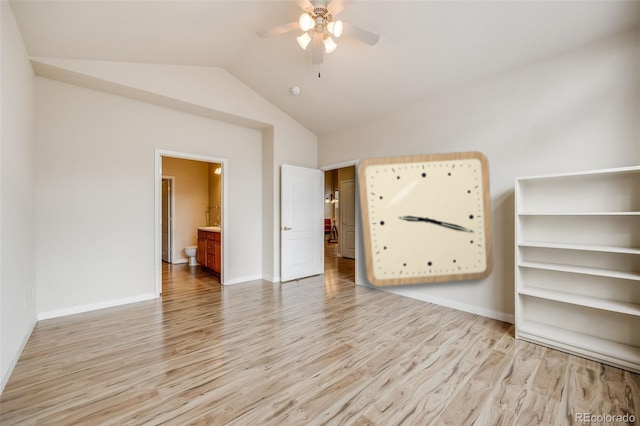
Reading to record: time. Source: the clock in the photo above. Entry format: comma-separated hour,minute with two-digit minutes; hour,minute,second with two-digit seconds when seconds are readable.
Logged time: 9,18
